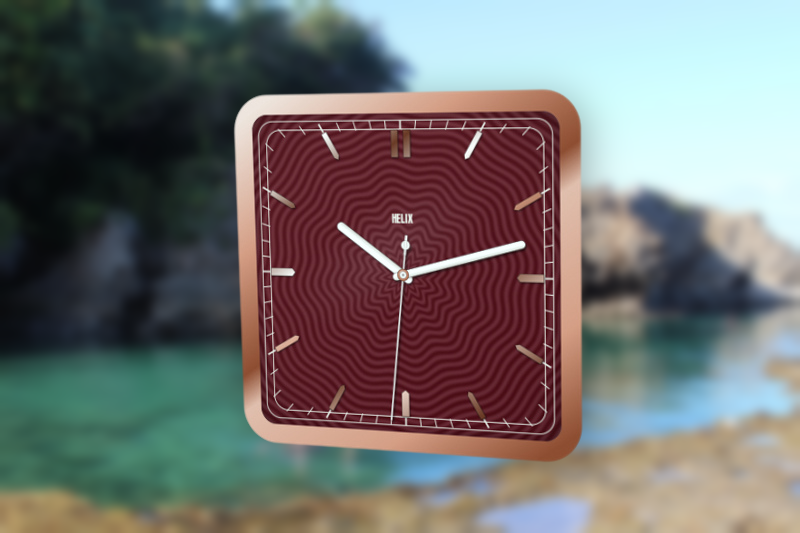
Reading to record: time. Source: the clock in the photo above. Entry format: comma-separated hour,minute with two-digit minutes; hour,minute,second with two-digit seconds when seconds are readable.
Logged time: 10,12,31
